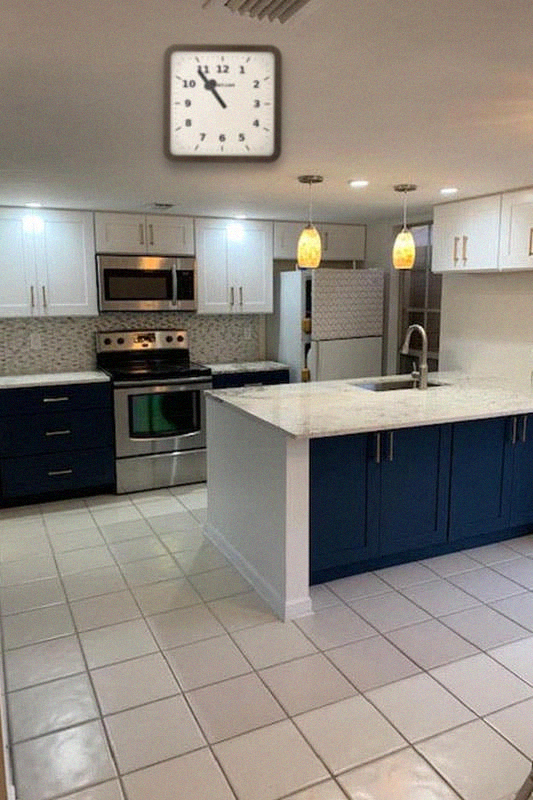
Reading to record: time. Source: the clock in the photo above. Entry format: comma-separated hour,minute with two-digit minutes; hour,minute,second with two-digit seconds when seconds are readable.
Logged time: 10,54
